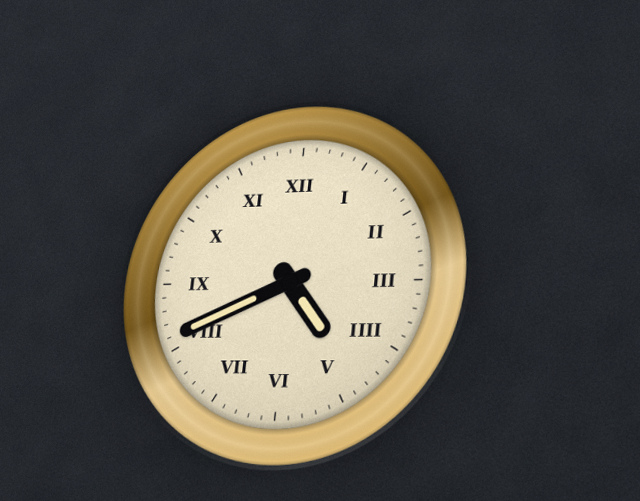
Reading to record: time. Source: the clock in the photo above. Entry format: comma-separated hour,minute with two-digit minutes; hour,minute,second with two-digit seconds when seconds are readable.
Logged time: 4,41
